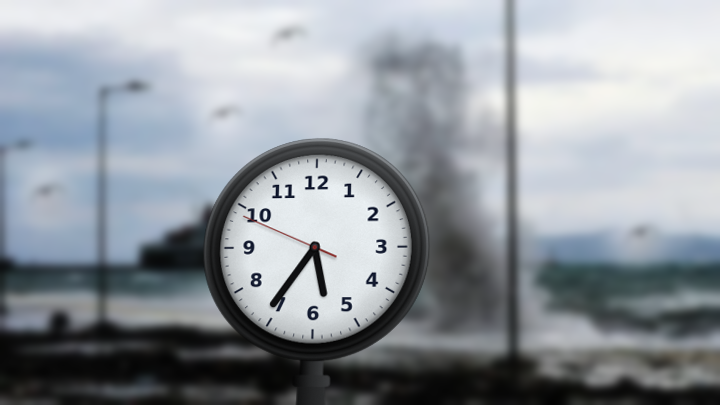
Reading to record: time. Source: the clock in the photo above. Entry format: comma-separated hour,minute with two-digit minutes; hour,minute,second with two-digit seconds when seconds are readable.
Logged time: 5,35,49
